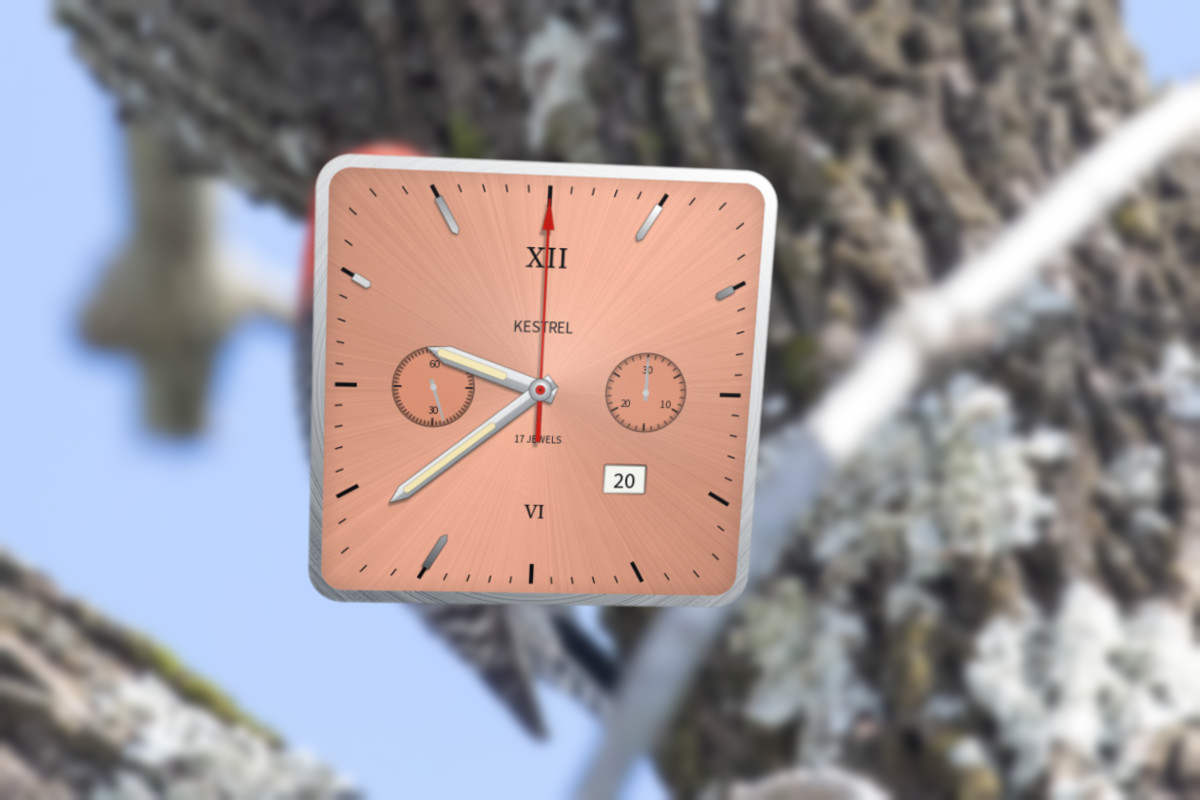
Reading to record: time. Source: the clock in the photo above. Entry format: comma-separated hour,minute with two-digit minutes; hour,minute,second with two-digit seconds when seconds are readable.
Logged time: 9,38,27
